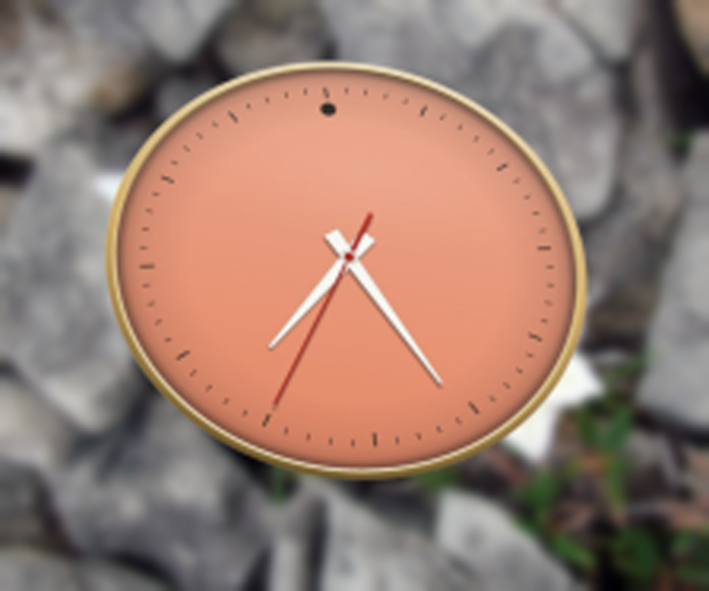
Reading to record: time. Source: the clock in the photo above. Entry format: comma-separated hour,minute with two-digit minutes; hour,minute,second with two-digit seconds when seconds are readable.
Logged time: 7,25,35
